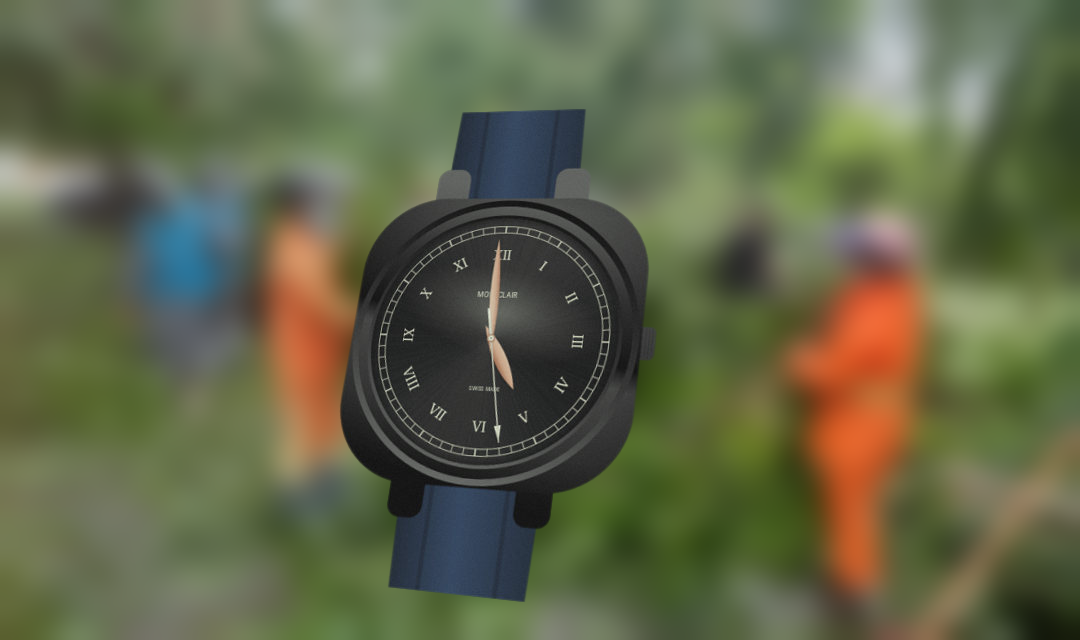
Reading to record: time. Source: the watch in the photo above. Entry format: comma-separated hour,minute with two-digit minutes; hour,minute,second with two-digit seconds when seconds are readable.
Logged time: 4,59,28
